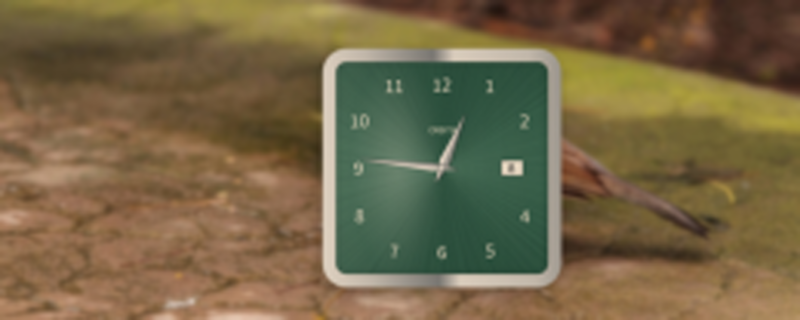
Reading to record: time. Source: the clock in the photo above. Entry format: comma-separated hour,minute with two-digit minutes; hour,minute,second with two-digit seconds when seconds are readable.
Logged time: 12,46
